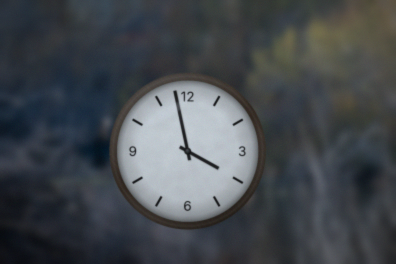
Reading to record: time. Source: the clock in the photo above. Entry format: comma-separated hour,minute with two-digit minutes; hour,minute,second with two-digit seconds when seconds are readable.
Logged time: 3,58
